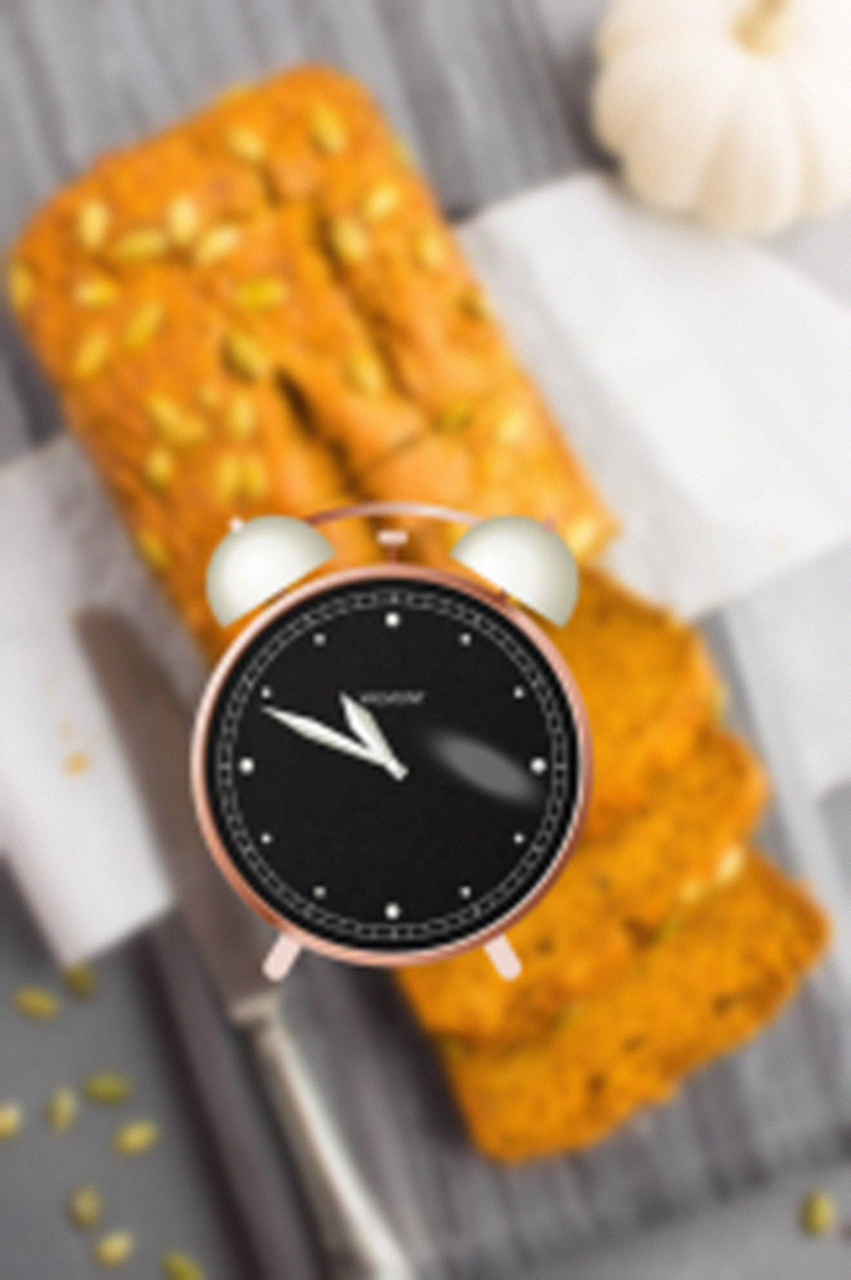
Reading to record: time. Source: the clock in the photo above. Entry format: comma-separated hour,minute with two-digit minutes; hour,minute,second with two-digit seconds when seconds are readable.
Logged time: 10,49
